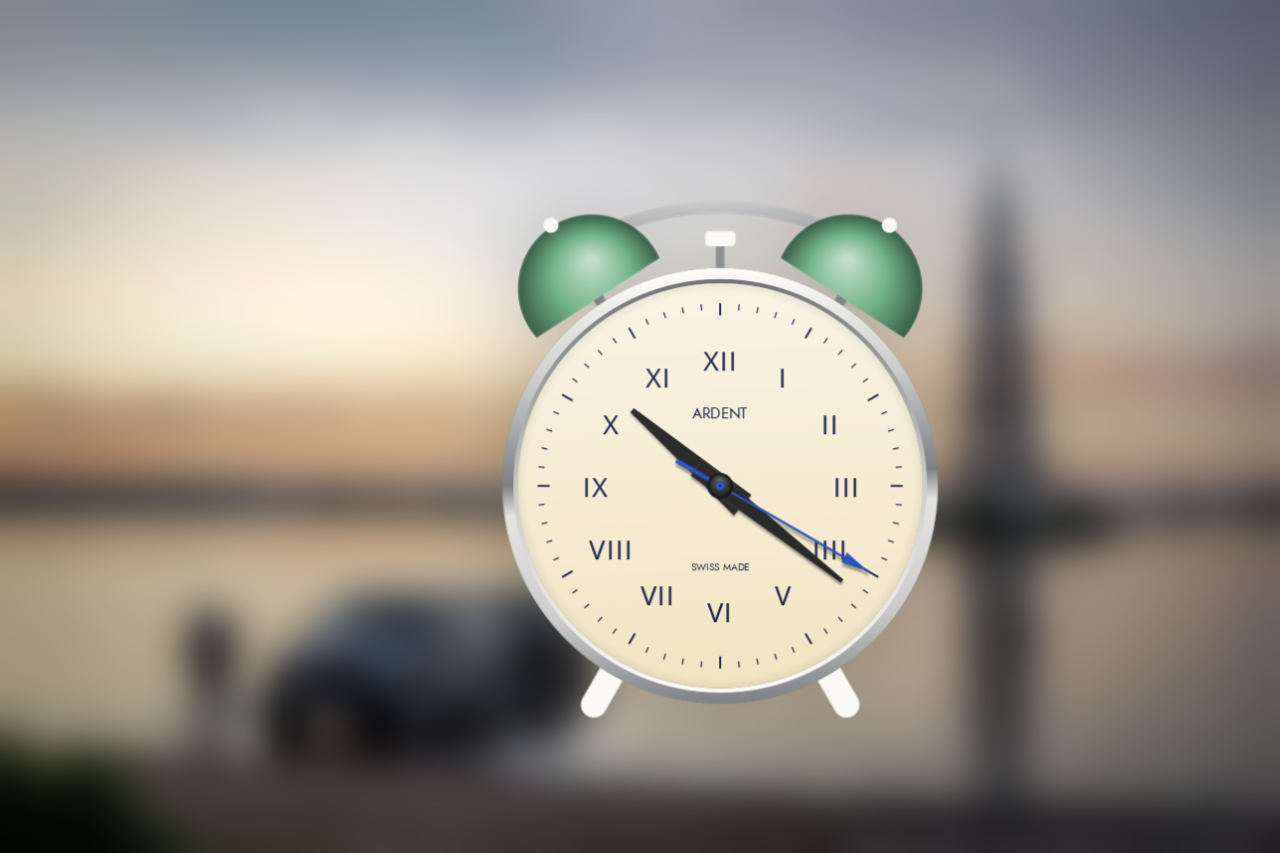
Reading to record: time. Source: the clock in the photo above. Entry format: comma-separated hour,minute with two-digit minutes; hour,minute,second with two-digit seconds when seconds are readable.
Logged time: 10,21,20
